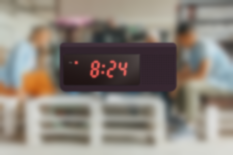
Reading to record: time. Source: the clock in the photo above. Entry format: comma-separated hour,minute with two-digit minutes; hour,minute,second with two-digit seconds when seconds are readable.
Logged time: 8,24
